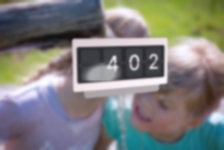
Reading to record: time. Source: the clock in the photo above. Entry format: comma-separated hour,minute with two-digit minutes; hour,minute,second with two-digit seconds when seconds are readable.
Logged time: 4,02
